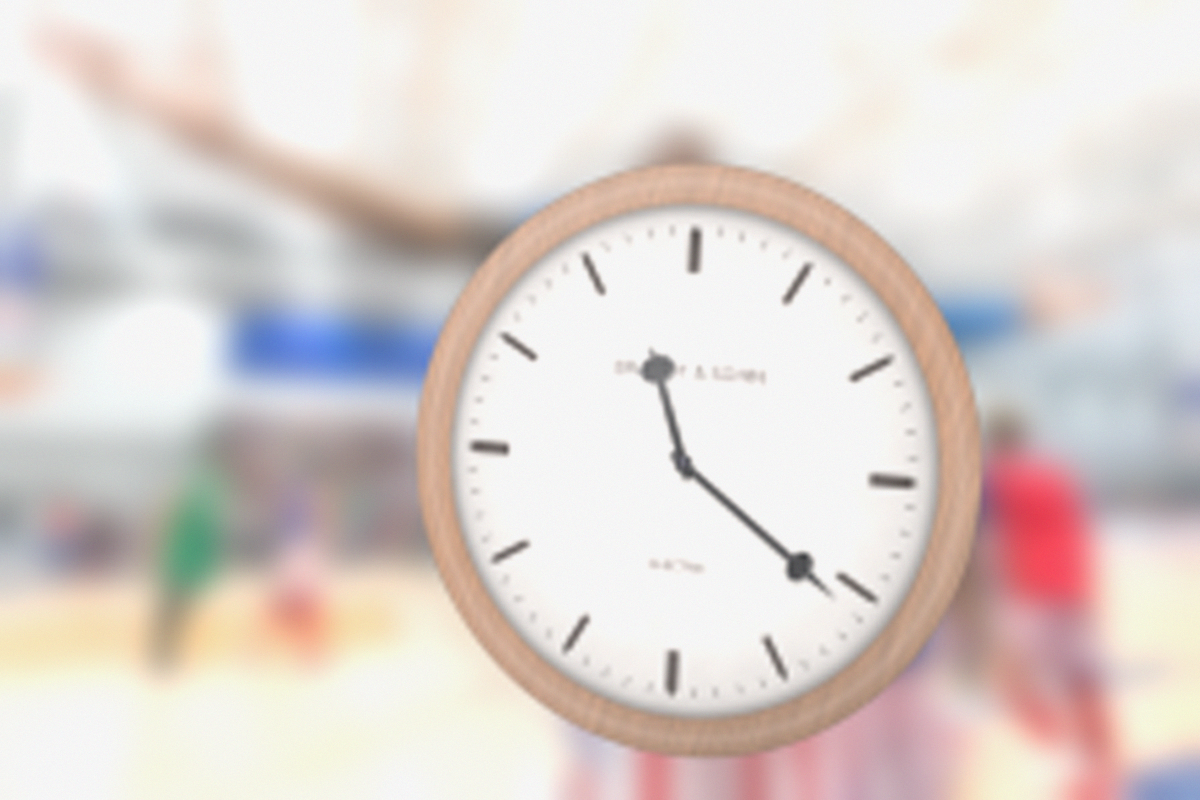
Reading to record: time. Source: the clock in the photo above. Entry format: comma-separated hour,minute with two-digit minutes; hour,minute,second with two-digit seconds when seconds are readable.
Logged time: 11,21
